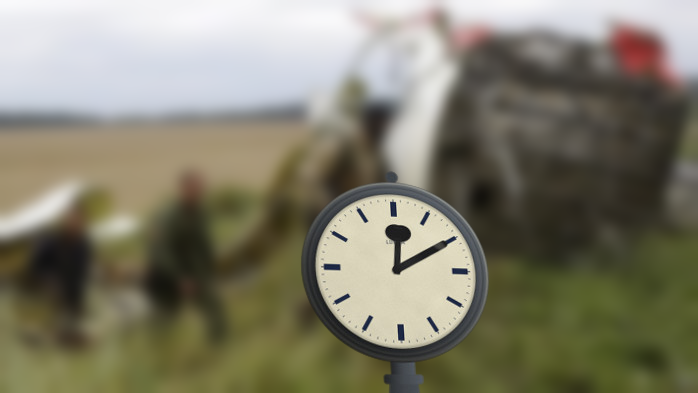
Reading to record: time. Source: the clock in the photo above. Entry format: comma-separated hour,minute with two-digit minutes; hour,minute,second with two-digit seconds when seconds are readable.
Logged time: 12,10
